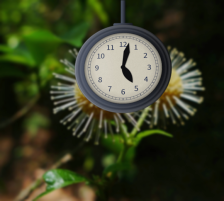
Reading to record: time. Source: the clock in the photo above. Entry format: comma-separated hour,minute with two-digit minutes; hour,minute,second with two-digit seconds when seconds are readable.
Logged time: 5,02
